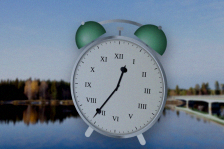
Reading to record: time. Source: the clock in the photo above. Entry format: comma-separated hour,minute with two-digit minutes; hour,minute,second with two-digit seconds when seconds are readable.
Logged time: 12,36
